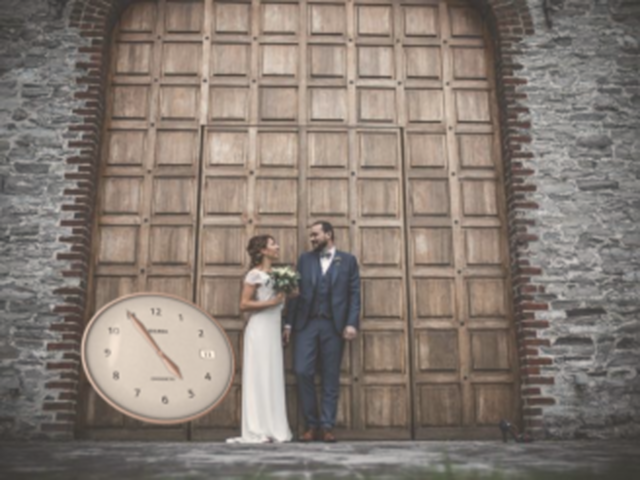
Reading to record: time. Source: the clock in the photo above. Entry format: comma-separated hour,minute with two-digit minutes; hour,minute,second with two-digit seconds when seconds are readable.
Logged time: 4,55
